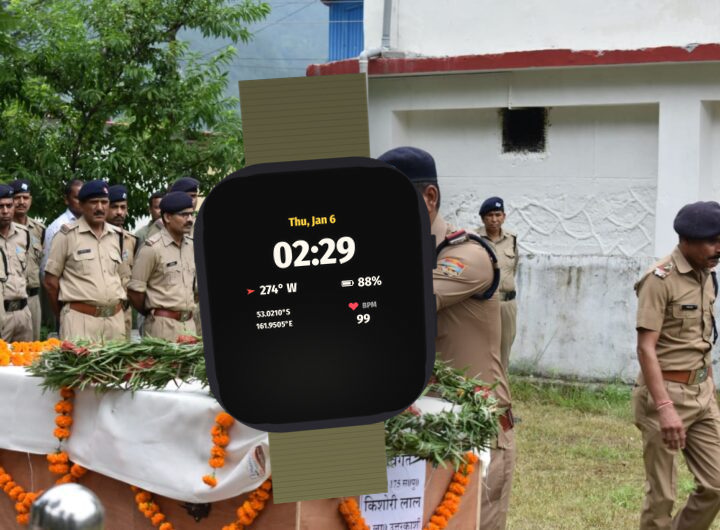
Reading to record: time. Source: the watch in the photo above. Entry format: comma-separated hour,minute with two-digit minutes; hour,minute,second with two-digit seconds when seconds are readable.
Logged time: 2,29
